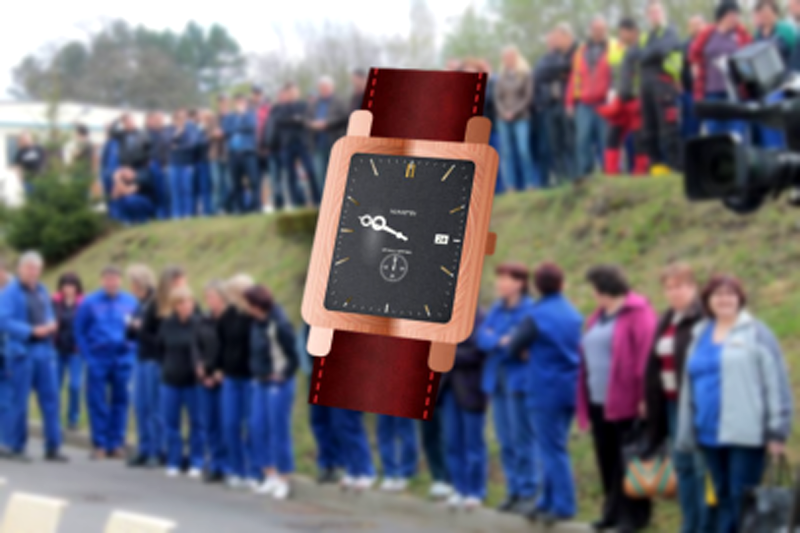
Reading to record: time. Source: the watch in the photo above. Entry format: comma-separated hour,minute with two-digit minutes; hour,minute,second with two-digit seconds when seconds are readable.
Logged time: 9,48
